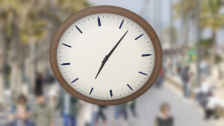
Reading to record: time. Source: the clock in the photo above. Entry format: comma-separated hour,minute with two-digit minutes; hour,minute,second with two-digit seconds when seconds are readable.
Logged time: 7,07
